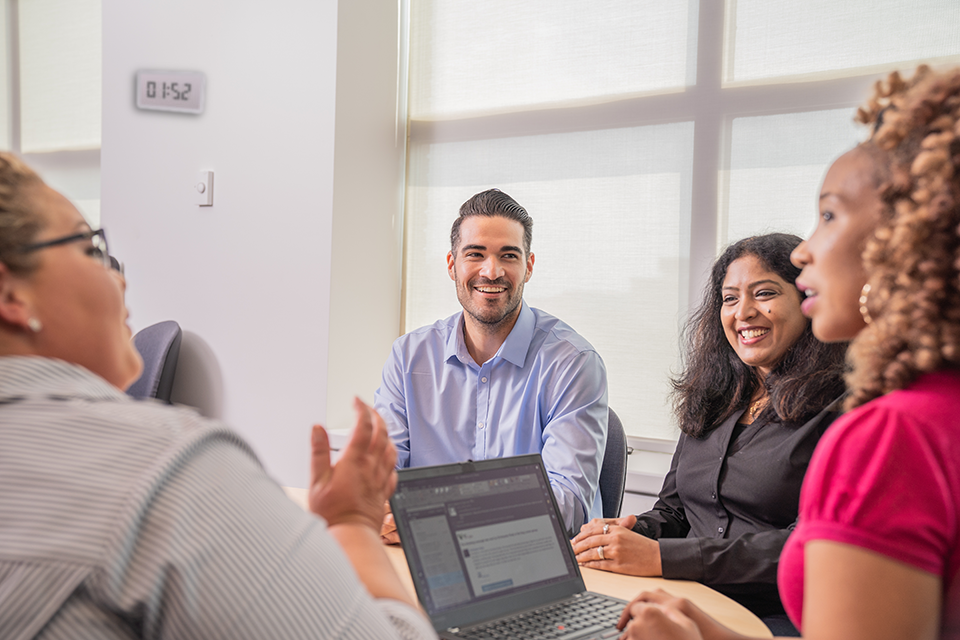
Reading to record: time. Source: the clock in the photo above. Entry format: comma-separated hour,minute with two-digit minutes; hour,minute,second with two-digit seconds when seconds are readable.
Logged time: 1,52
